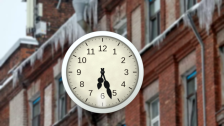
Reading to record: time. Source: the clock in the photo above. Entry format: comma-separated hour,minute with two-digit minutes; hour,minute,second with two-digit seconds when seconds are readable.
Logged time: 6,27
